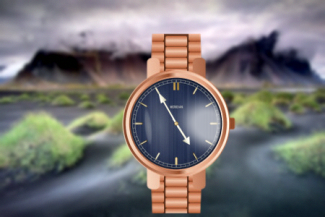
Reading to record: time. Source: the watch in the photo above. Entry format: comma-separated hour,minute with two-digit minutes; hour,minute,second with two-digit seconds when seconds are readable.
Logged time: 4,55
